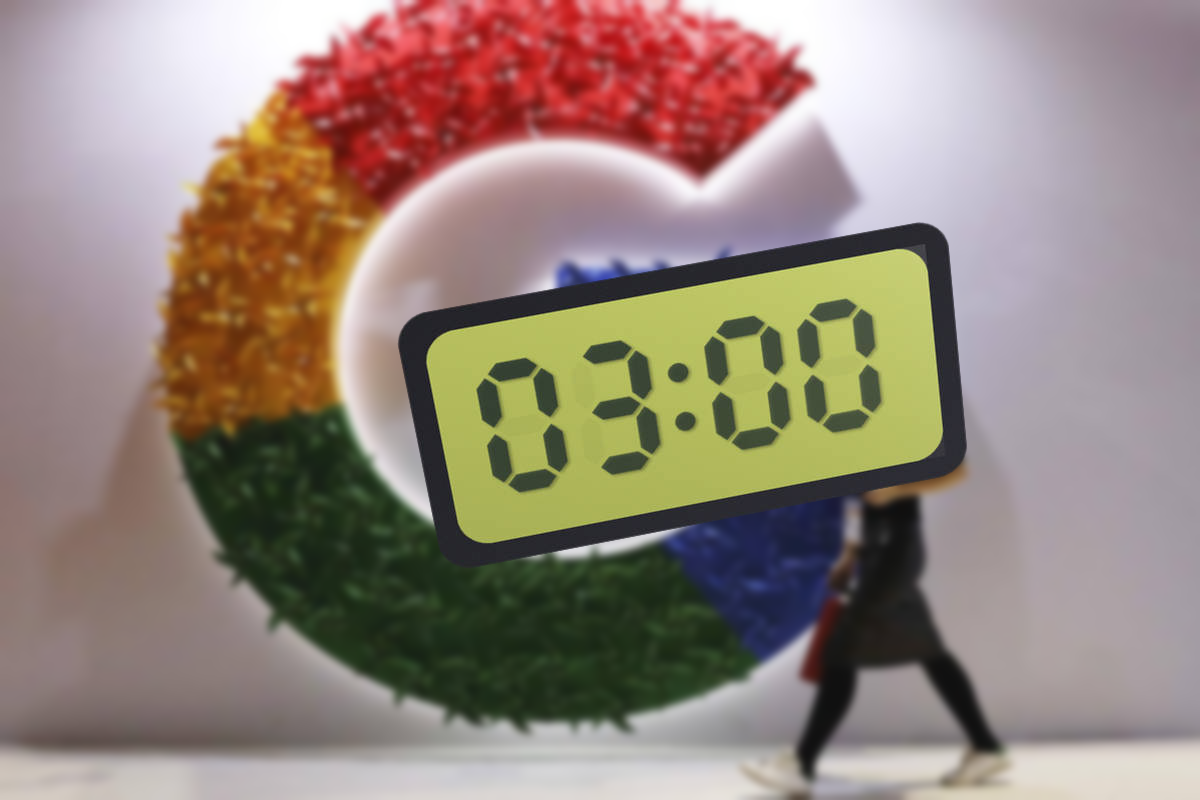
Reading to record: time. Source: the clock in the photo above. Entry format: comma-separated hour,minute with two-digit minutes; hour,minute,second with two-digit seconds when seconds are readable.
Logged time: 3,00
